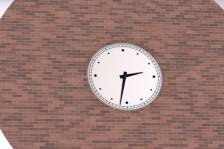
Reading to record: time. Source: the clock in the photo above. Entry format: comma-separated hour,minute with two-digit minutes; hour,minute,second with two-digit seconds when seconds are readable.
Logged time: 2,32
